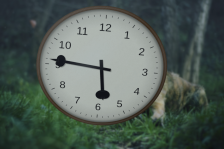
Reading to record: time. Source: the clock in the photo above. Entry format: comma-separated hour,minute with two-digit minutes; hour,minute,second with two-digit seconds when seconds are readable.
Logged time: 5,46
